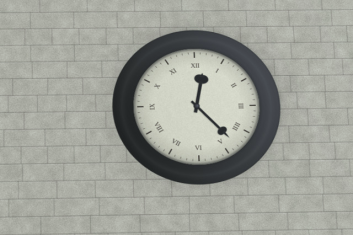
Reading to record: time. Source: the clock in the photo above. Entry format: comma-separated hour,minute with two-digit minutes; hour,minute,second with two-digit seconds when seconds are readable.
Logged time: 12,23
